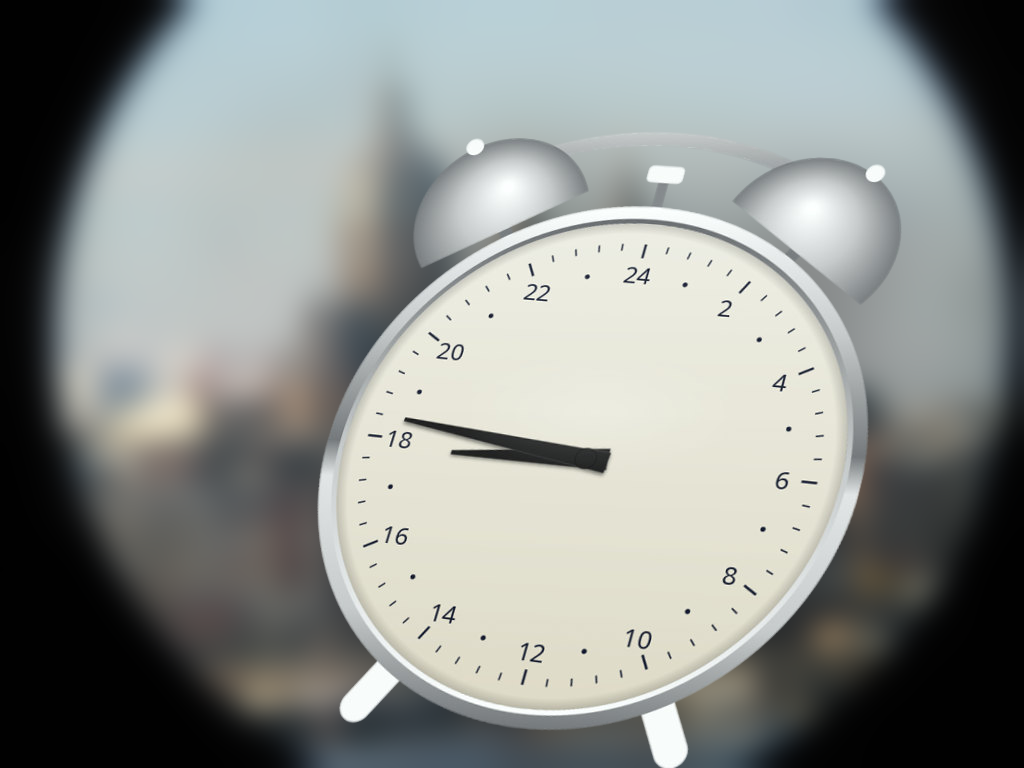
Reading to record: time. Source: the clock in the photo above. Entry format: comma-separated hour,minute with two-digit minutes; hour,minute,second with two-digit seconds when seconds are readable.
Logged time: 17,46
